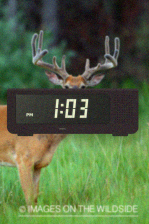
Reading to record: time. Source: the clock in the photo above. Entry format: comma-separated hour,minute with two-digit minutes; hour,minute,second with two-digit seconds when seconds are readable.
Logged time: 1,03
